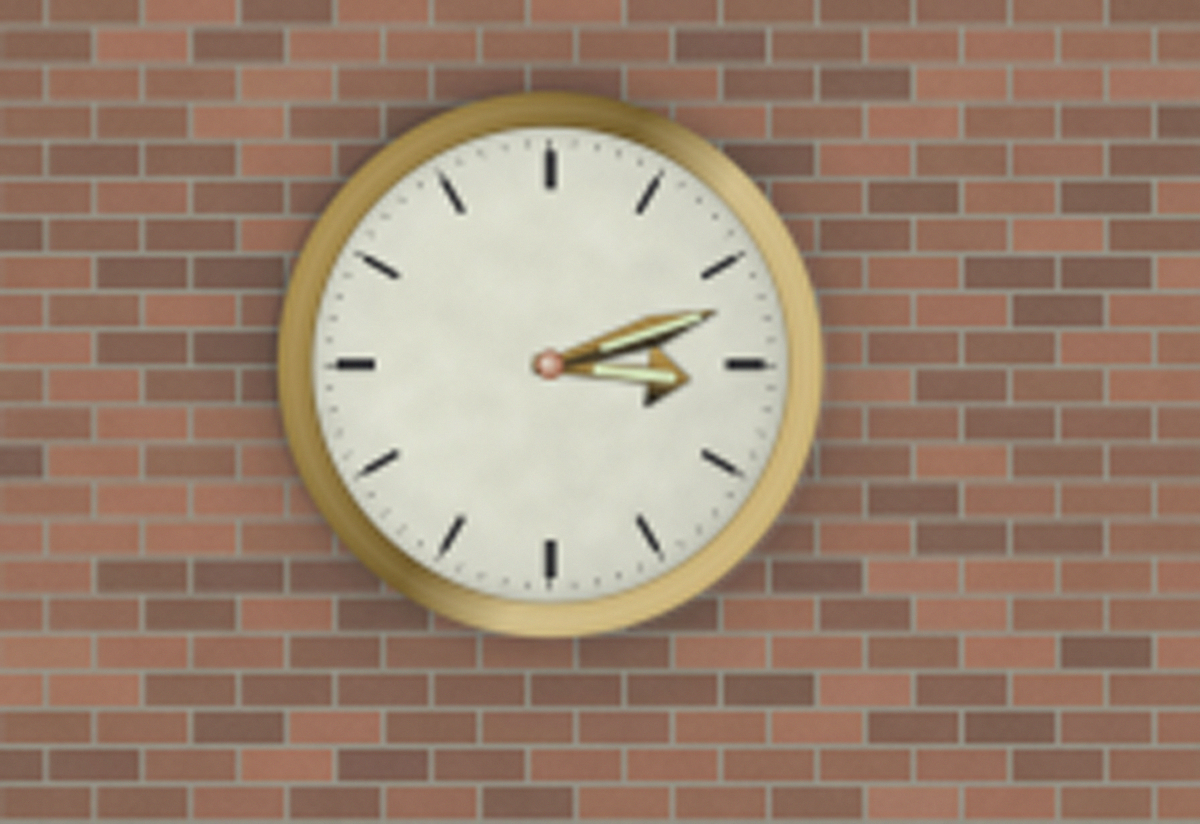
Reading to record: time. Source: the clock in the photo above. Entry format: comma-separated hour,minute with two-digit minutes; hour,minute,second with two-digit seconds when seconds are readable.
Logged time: 3,12
